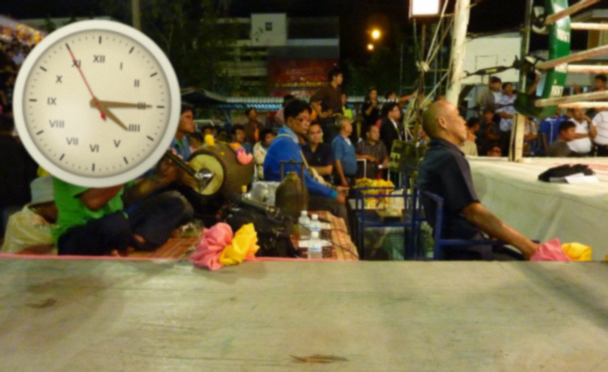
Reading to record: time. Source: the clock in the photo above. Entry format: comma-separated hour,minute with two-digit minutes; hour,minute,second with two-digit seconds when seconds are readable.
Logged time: 4,14,55
